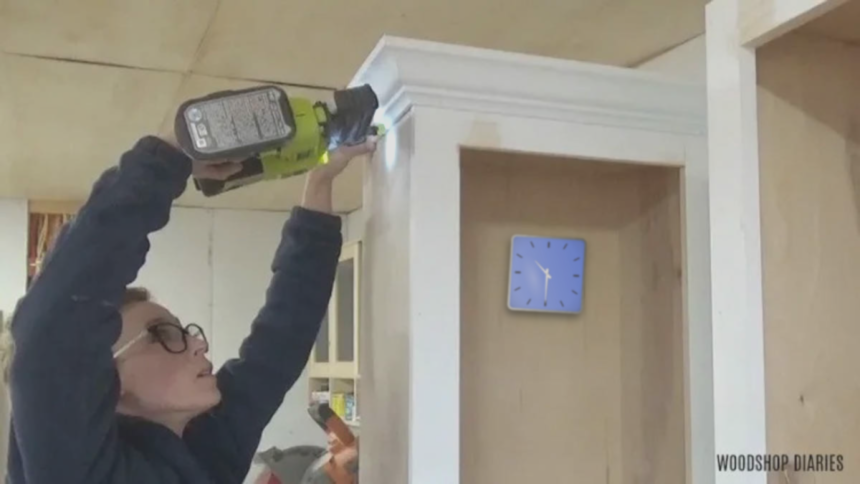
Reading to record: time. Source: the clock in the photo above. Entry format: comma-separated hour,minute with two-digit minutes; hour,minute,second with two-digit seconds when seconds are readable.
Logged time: 10,30
